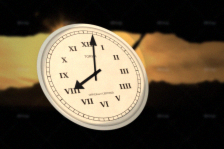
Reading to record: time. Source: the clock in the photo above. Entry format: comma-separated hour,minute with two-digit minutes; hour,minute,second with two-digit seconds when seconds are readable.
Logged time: 8,02
